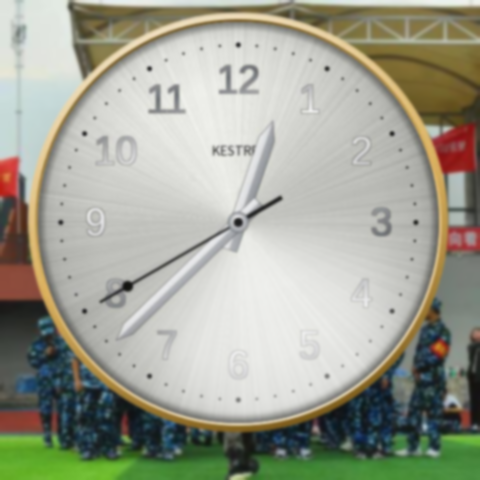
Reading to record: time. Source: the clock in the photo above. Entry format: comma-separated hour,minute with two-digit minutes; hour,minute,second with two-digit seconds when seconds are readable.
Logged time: 12,37,40
